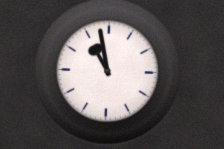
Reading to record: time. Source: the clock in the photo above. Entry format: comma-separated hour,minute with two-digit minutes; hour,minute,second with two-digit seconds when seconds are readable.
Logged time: 10,58
